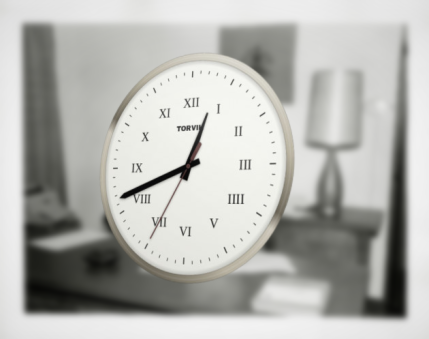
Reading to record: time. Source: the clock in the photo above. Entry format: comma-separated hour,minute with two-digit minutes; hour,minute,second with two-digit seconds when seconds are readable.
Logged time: 12,41,35
